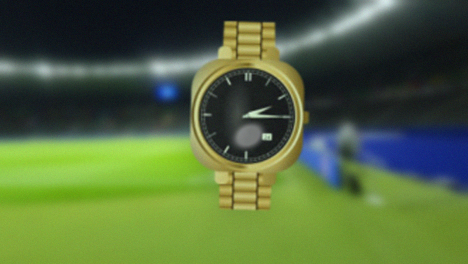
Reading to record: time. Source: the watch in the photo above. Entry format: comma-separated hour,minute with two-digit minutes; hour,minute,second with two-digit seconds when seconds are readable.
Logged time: 2,15
